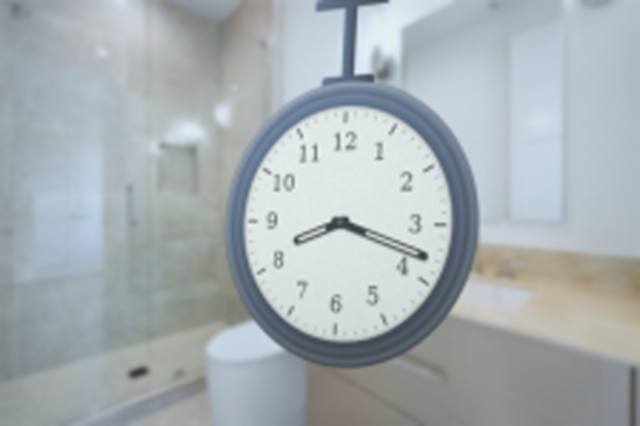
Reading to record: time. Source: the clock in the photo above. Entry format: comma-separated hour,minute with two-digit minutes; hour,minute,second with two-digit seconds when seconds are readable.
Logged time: 8,18
